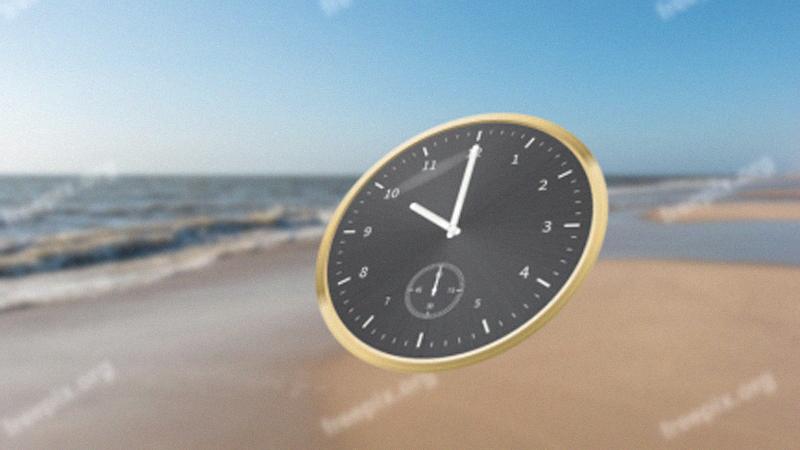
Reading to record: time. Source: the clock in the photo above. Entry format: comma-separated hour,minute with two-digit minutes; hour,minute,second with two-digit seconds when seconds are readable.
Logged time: 10,00
